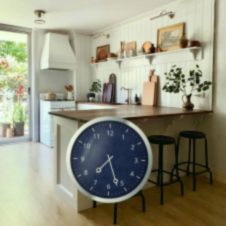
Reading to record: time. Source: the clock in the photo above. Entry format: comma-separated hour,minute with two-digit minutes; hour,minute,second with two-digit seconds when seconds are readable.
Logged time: 7,27
